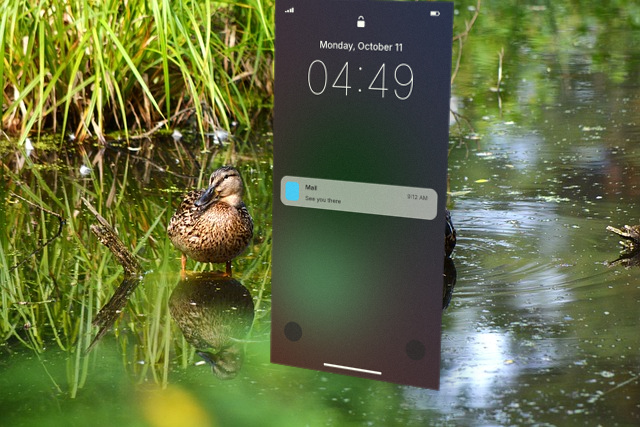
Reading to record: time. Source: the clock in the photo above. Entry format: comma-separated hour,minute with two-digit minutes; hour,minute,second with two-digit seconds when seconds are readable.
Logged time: 4,49
